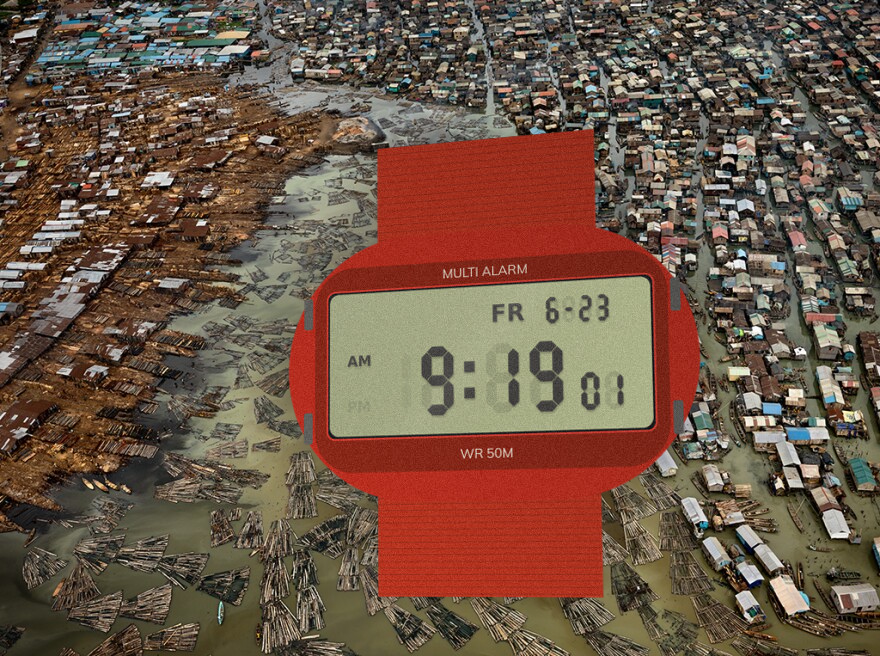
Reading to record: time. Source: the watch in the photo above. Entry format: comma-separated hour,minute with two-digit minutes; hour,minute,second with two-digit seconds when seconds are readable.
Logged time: 9,19,01
